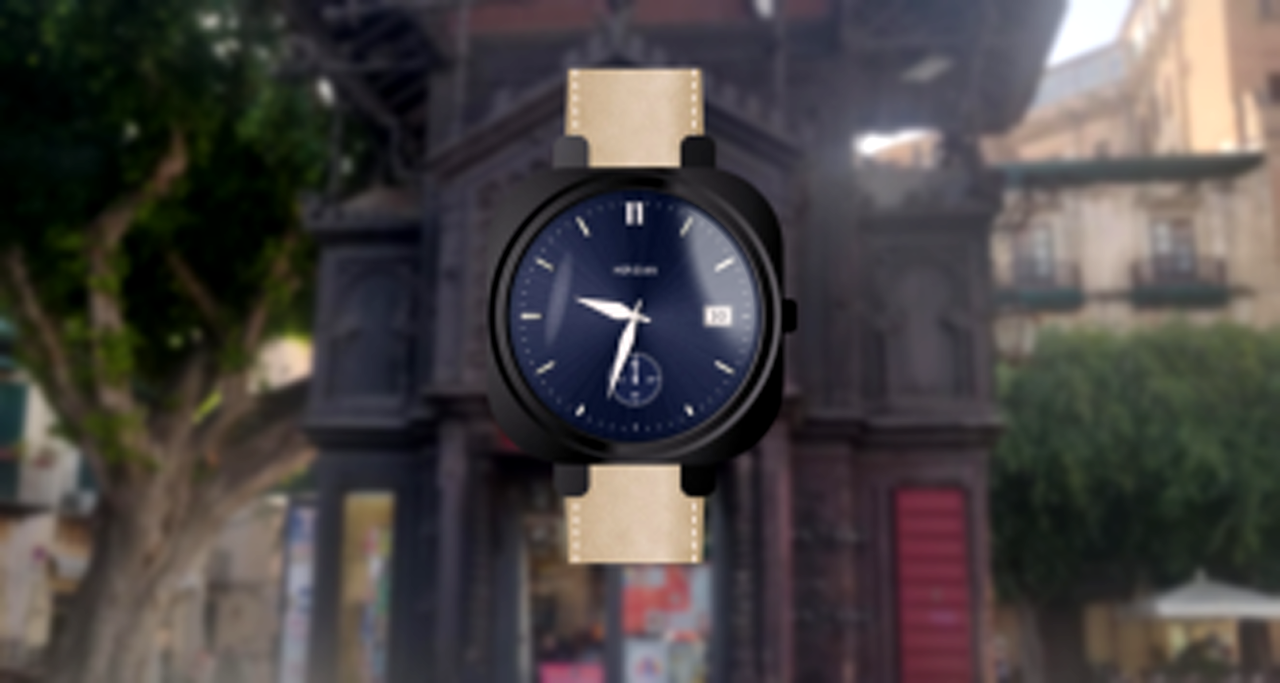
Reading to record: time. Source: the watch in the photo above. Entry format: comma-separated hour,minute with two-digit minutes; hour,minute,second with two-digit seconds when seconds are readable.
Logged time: 9,33
